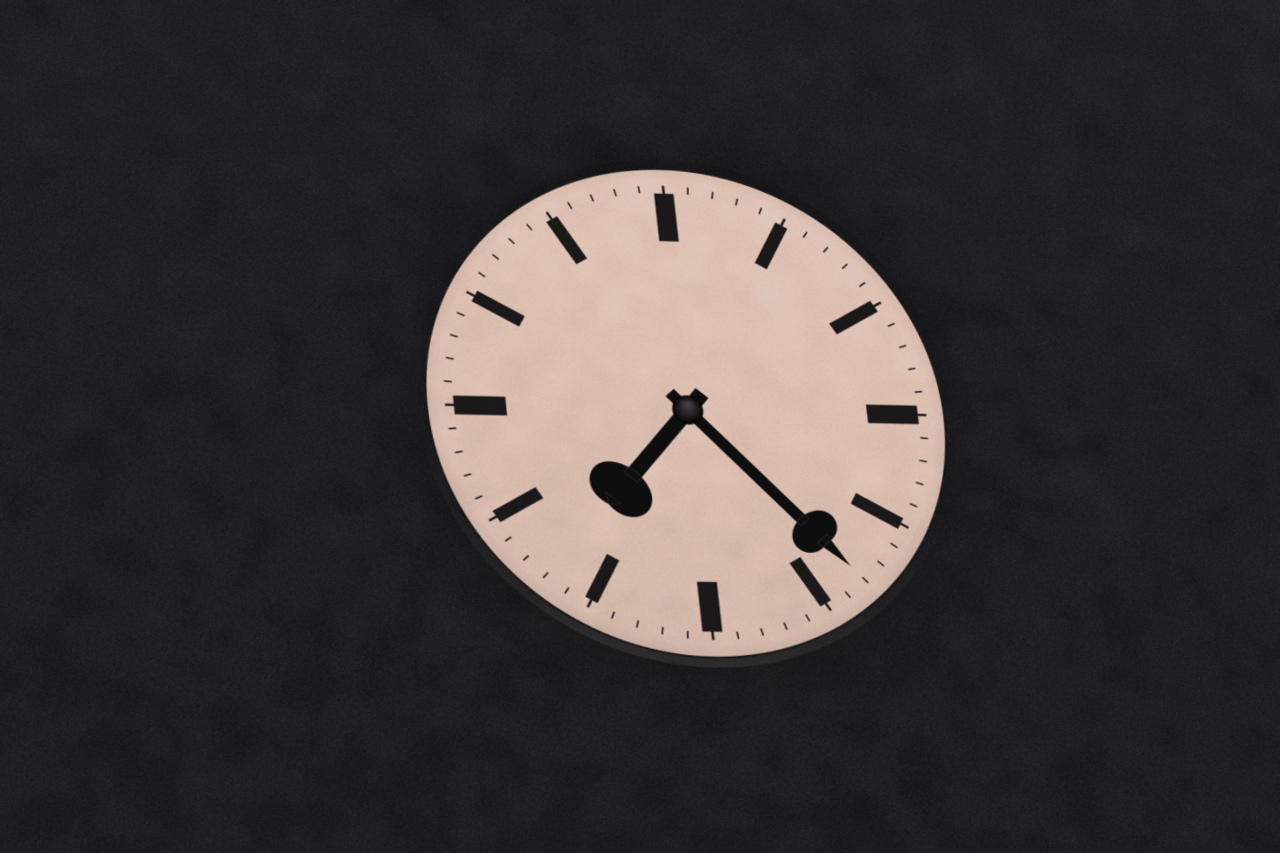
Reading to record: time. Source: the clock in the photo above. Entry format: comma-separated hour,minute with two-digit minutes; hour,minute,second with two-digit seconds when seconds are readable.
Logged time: 7,23
